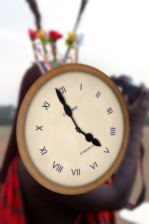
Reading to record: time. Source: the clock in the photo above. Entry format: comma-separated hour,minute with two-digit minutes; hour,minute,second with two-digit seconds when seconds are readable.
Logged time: 4,59
